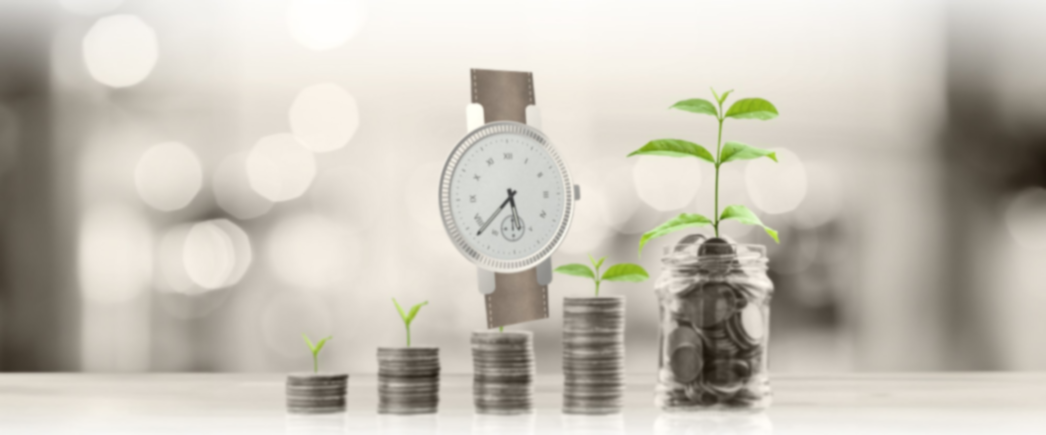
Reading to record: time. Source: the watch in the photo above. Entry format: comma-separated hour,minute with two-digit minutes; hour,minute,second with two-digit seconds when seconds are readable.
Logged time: 5,38
